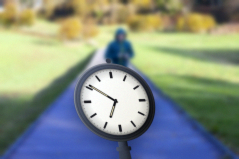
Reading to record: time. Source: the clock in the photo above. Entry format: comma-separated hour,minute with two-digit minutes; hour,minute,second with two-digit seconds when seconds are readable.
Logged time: 6,51
